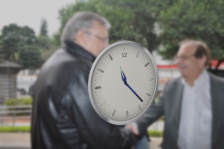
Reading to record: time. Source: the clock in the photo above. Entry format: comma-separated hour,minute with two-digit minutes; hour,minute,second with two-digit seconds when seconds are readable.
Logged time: 11,23
